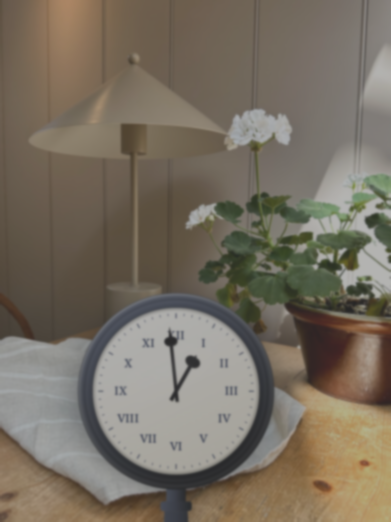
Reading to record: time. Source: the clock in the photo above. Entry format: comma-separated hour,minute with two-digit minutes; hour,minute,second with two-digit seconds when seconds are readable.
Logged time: 12,59
